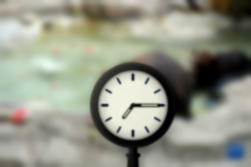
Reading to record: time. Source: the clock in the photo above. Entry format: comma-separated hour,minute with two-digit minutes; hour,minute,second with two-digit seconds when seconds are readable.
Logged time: 7,15
